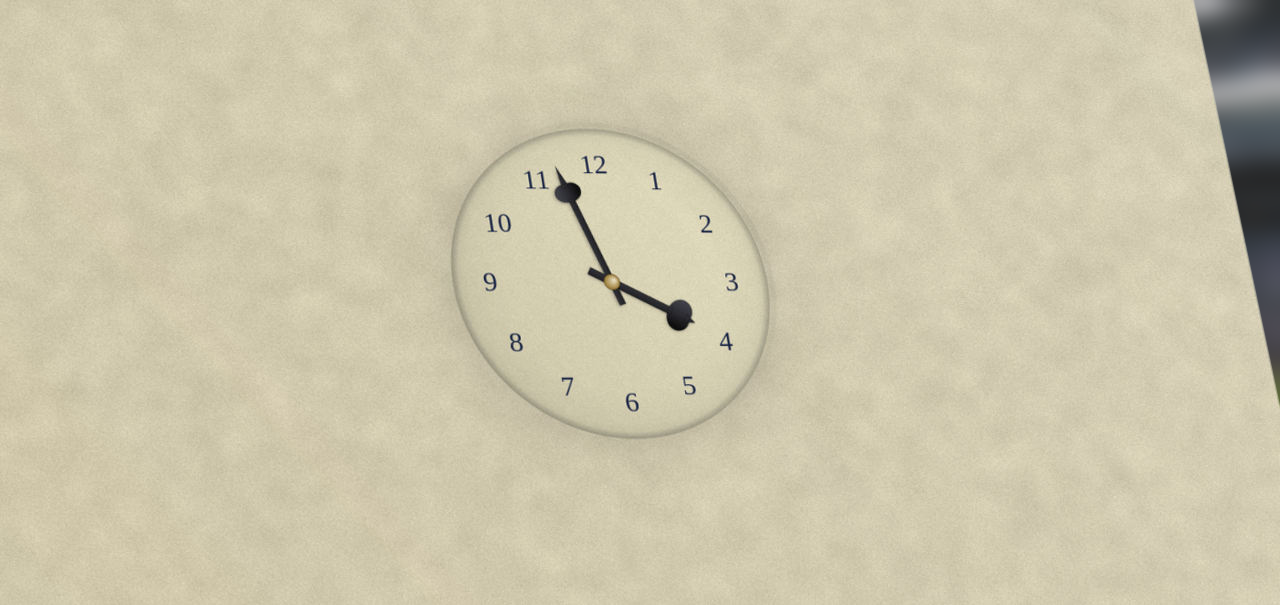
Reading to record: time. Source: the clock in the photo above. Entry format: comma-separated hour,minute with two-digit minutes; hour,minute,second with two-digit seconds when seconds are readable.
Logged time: 3,57
